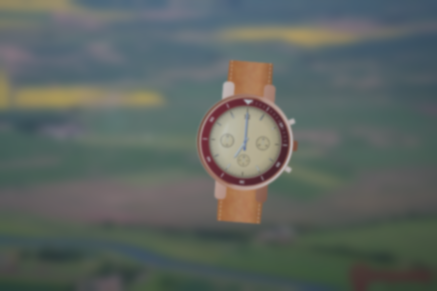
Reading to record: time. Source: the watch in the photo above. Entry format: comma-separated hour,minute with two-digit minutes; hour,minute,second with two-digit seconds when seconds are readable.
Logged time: 7,00
